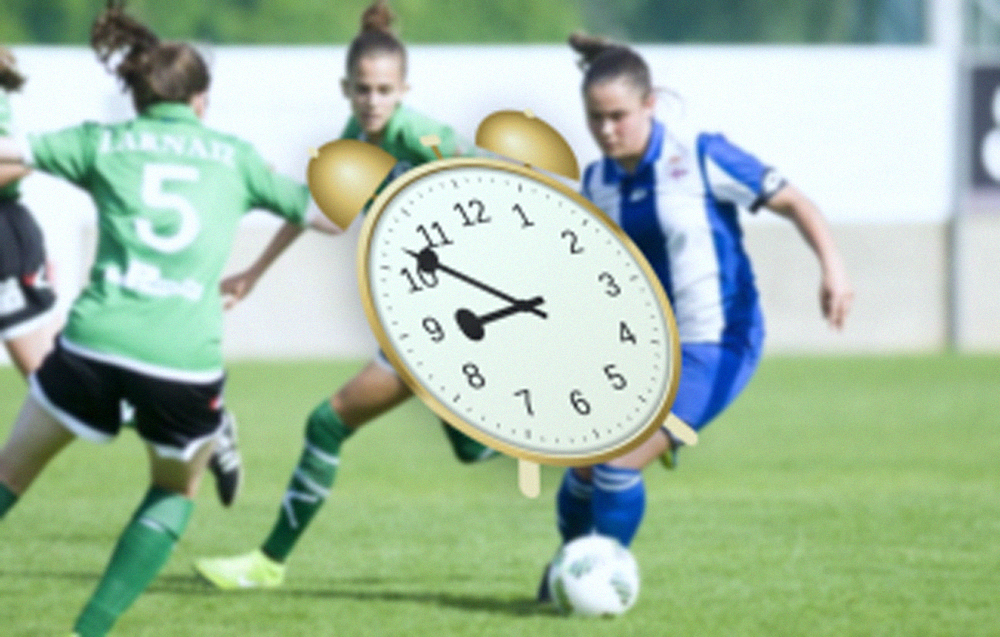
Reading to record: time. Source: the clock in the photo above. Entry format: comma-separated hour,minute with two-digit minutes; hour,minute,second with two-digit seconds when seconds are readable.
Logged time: 8,52
